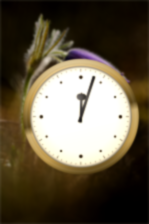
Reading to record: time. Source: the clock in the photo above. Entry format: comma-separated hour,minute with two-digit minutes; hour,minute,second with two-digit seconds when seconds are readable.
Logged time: 12,03
